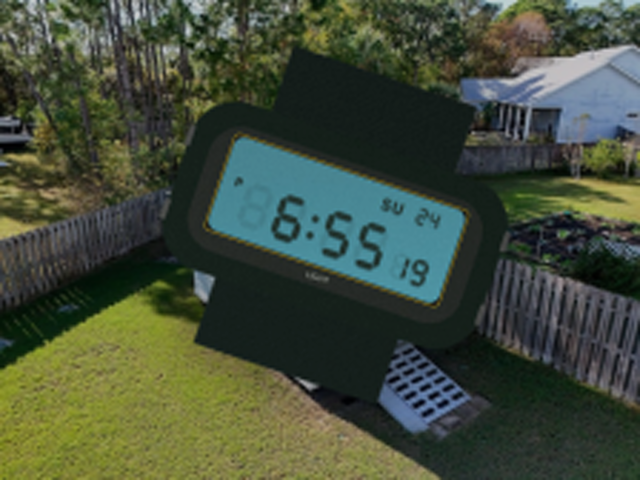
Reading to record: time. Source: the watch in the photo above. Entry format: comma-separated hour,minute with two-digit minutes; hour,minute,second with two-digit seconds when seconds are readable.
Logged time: 6,55,19
